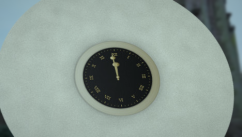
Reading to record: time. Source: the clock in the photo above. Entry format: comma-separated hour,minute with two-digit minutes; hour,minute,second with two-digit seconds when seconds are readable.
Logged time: 11,59
